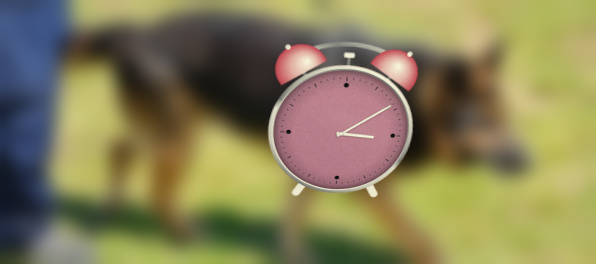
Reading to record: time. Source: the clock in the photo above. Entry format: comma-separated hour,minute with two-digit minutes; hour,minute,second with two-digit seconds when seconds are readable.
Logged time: 3,09
